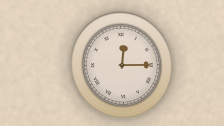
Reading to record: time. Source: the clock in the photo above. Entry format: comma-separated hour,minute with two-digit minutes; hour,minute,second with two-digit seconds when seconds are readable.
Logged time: 12,15
